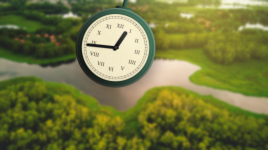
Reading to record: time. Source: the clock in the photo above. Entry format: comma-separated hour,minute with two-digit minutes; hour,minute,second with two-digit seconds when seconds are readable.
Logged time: 12,44
